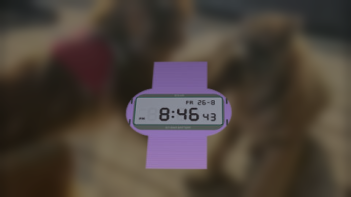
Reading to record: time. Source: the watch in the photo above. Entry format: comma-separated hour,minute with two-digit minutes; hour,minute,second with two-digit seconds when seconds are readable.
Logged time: 8,46,43
